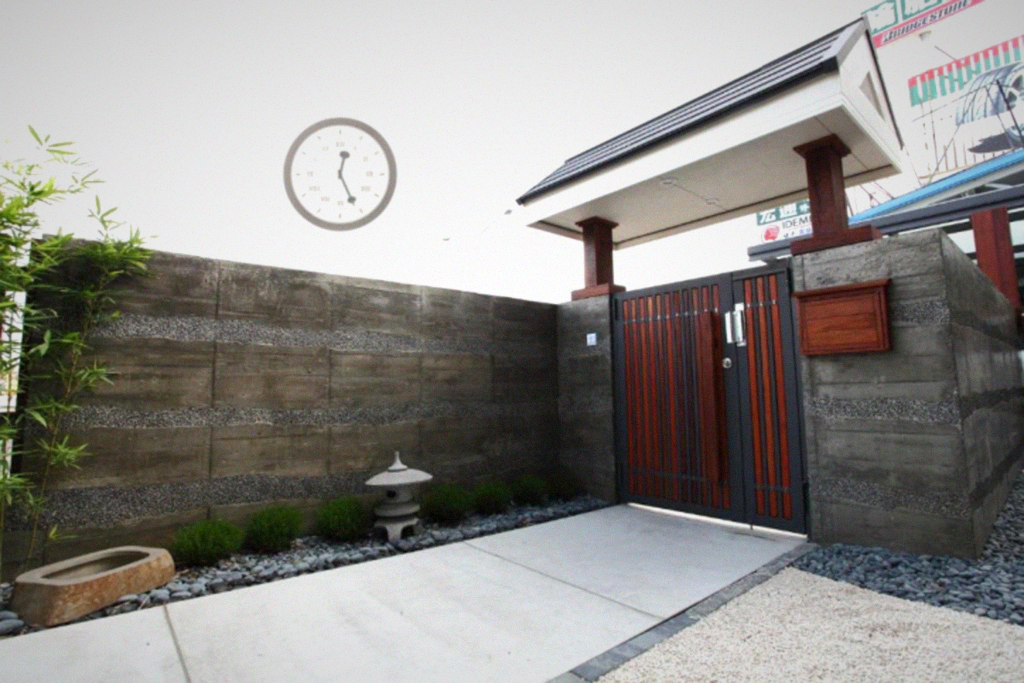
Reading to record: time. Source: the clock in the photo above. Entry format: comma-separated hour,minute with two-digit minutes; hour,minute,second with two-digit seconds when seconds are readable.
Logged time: 12,26
